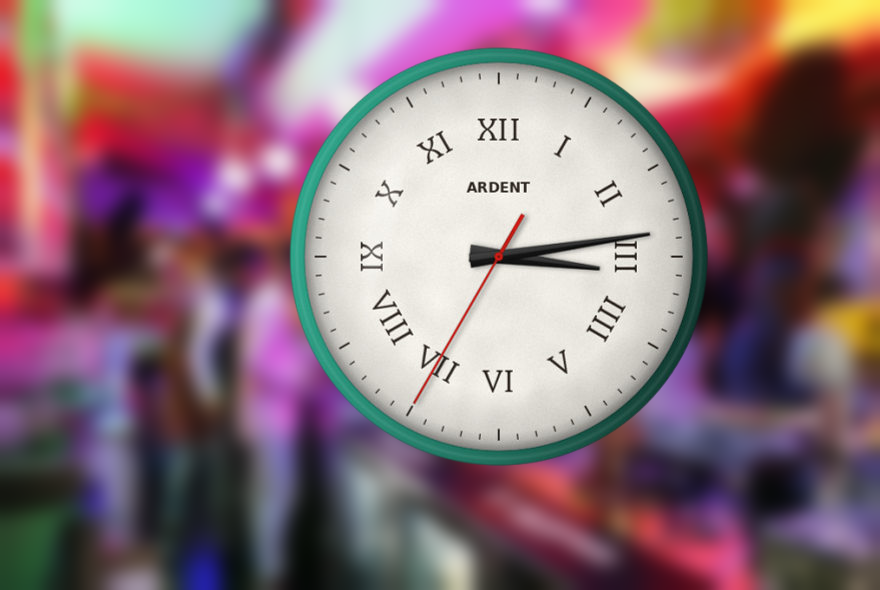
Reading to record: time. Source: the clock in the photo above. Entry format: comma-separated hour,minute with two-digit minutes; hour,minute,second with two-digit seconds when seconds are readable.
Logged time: 3,13,35
